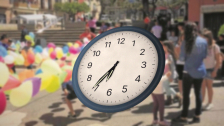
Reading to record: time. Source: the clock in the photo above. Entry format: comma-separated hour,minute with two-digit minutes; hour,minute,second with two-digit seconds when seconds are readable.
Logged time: 6,36
